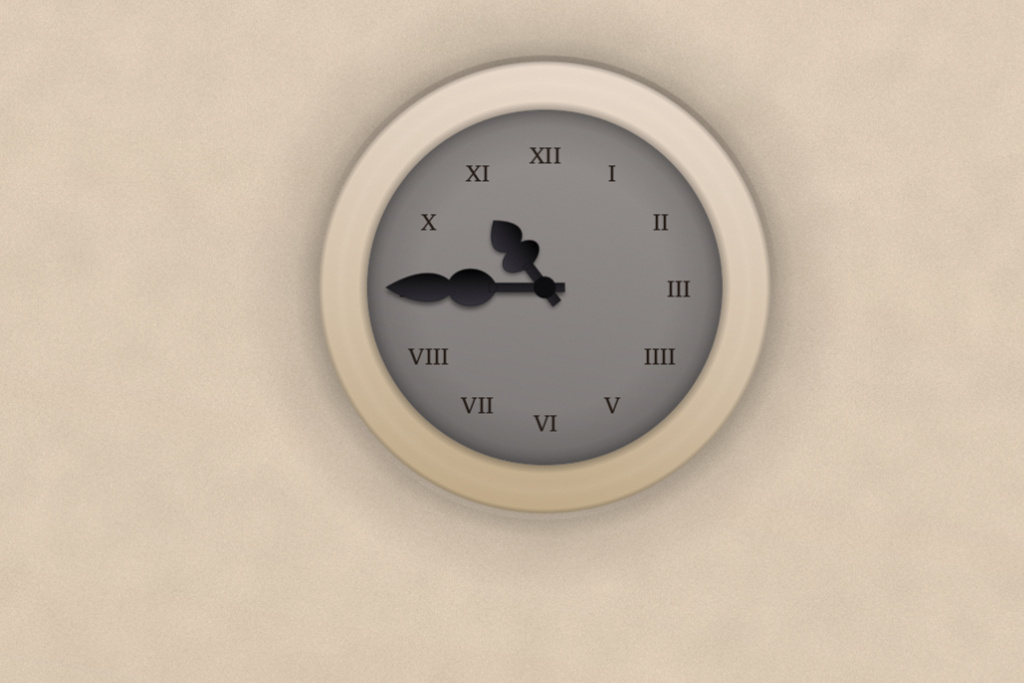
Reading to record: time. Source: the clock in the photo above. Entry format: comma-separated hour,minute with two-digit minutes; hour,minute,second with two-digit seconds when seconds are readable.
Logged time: 10,45
